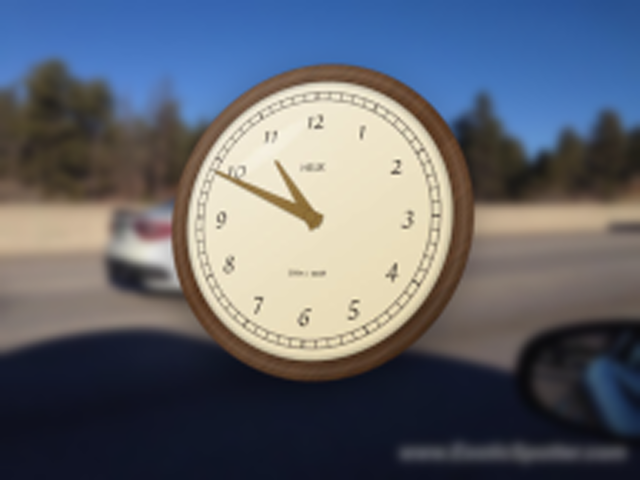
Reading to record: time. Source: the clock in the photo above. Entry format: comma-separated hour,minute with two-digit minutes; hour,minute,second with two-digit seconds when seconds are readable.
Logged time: 10,49
